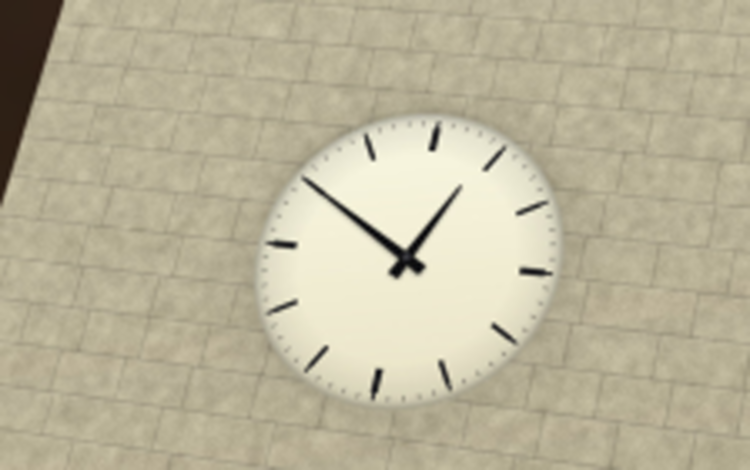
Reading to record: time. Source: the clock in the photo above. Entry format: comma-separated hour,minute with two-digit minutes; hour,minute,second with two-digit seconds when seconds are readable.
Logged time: 12,50
